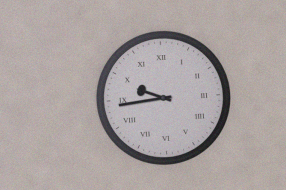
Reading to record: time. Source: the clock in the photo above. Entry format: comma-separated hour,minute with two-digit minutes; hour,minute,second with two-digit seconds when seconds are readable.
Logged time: 9,44
